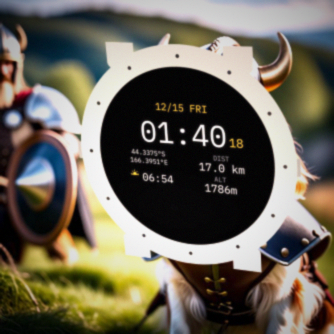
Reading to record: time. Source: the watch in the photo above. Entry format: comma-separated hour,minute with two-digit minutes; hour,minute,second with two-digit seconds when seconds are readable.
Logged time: 1,40,18
